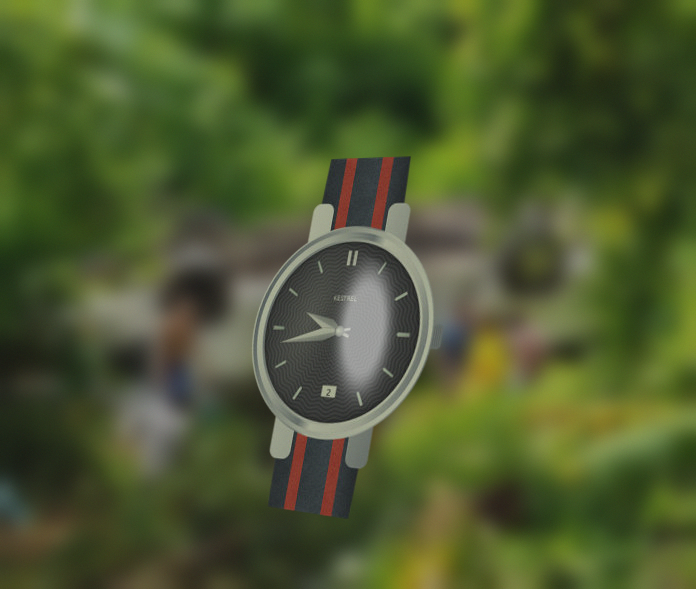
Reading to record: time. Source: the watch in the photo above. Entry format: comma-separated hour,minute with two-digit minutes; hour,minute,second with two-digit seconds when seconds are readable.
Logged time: 9,43
